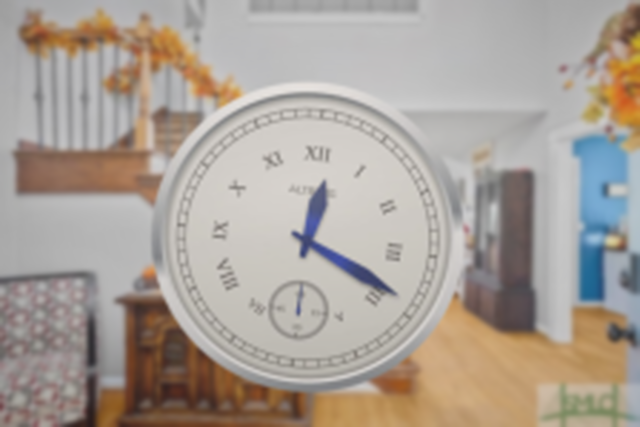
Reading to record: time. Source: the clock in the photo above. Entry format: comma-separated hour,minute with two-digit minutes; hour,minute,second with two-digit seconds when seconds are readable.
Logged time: 12,19
